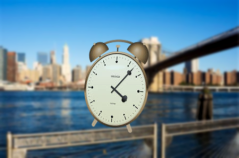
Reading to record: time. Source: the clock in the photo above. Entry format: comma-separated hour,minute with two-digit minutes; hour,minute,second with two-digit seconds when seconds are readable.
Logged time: 4,07
